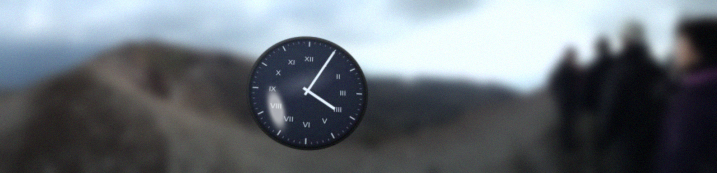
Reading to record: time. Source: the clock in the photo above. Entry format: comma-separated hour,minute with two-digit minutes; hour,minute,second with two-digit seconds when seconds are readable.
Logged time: 4,05
